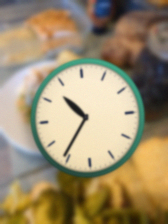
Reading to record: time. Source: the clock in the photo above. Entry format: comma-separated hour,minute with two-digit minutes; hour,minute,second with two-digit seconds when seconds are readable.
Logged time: 10,36
